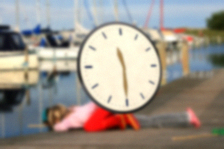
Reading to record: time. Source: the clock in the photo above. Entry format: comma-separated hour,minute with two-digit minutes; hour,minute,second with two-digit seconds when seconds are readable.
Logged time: 11,30
